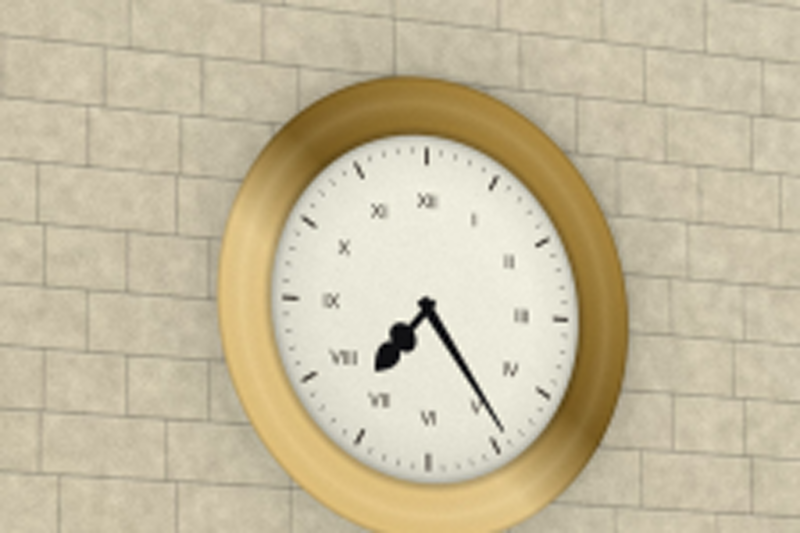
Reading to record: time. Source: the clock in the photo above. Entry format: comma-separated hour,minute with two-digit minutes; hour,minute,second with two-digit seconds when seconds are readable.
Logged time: 7,24
